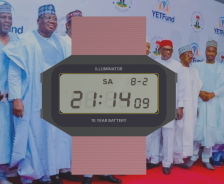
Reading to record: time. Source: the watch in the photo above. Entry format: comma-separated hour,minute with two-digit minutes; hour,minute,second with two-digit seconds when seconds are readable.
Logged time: 21,14,09
